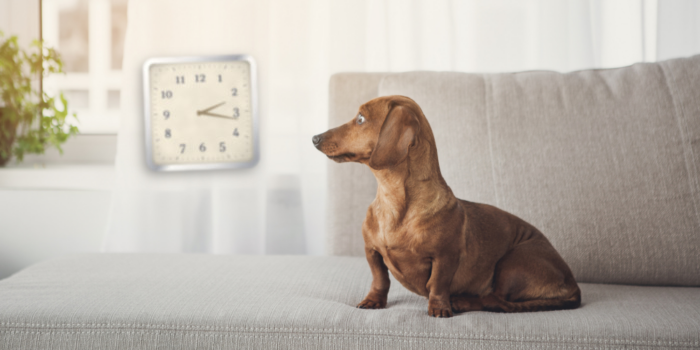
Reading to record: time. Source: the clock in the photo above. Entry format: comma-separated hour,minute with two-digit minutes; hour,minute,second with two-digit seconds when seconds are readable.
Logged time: 2,17
